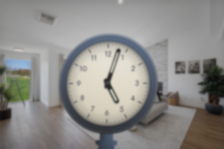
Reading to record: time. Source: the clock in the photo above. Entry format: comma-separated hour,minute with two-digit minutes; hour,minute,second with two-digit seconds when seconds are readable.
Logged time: 5,03
